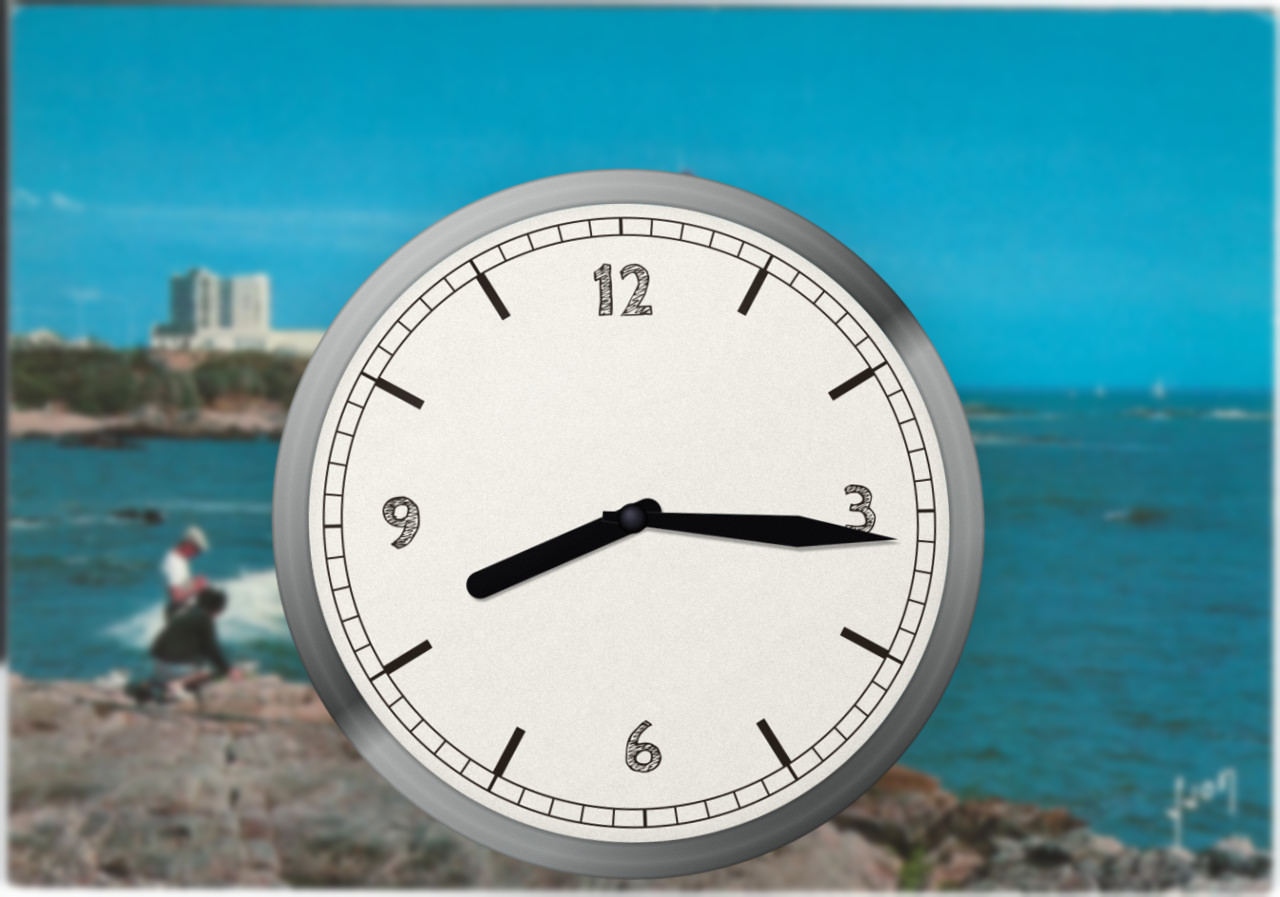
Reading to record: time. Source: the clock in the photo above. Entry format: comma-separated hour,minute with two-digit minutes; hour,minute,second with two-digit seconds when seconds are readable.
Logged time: 8,16
